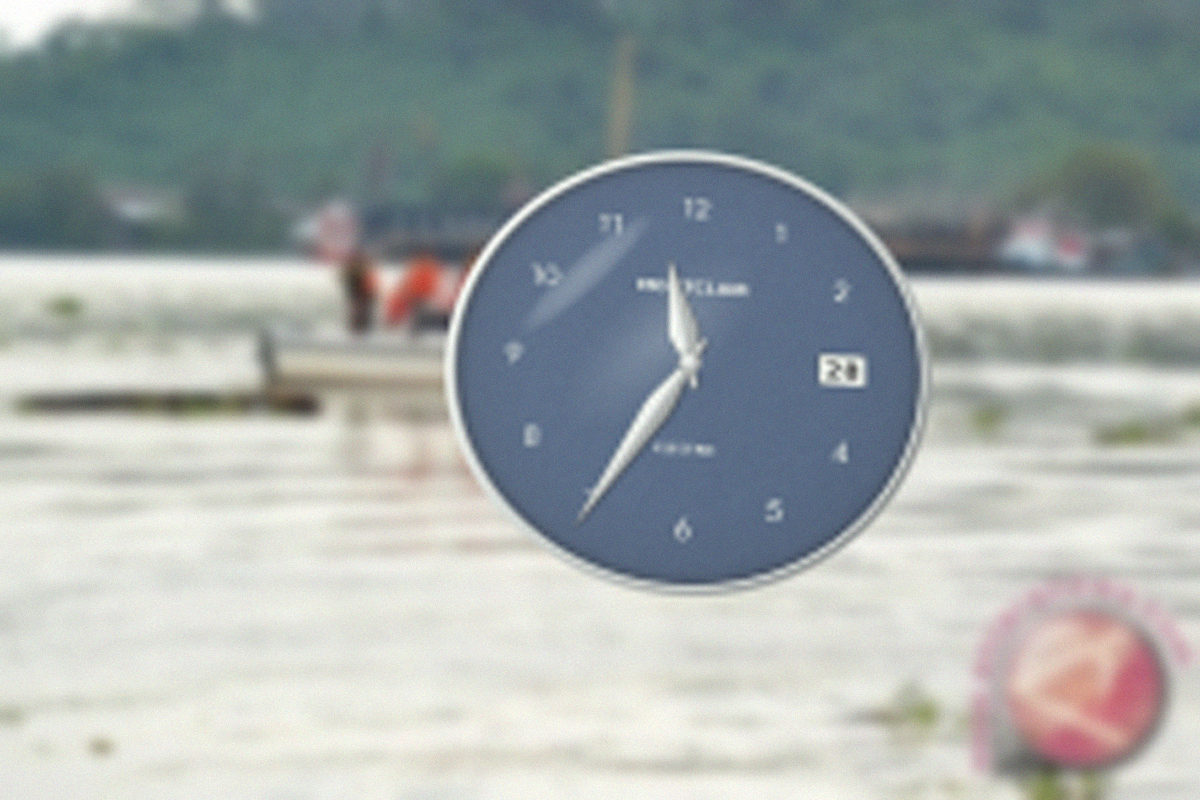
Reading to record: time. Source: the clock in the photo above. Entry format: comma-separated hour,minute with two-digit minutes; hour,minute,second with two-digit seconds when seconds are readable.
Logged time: 11,35
